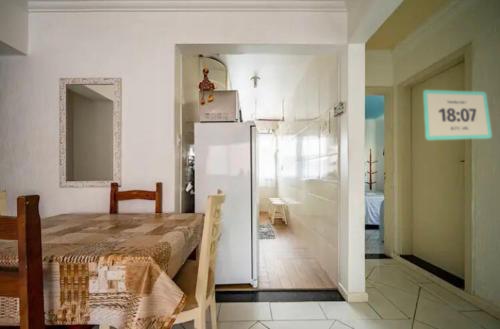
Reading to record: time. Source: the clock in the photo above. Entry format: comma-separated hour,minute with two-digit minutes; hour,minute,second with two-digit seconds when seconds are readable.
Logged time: 18,07
